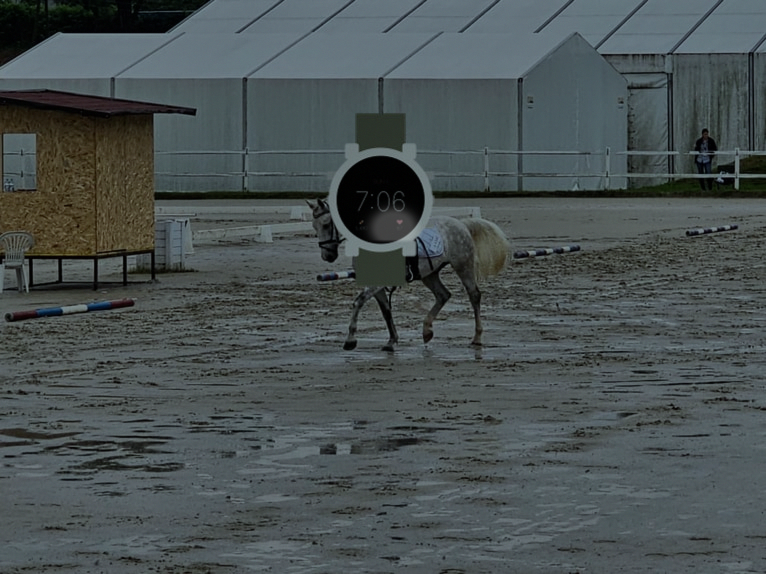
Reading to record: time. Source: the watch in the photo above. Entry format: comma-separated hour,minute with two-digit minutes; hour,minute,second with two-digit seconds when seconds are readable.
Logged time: 7,06
